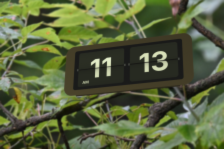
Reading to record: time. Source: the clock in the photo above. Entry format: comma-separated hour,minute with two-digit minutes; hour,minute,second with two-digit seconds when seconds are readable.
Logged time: 11,13
